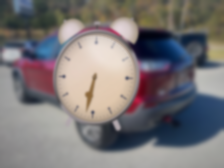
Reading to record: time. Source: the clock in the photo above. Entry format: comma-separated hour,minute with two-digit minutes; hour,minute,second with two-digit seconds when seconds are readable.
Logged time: 6,32
